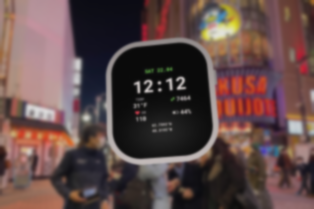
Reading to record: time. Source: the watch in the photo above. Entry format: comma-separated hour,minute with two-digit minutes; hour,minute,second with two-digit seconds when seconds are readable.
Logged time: 12,12
